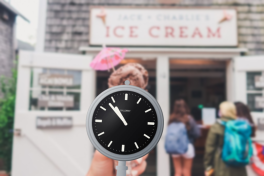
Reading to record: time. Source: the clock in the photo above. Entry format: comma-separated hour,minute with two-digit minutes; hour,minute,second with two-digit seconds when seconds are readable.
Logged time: 10,53
